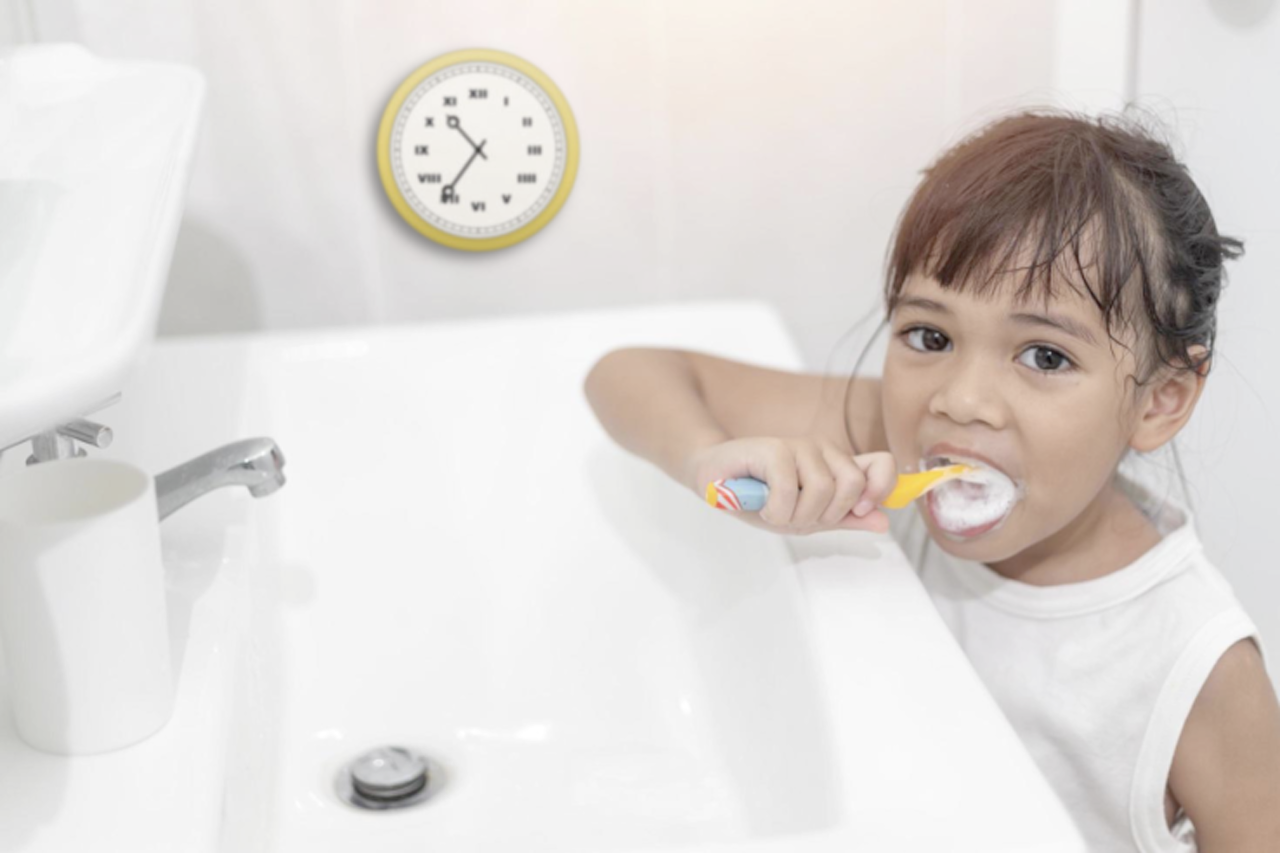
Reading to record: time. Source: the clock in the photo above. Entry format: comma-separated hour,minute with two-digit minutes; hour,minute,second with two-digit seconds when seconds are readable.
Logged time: 10,36
